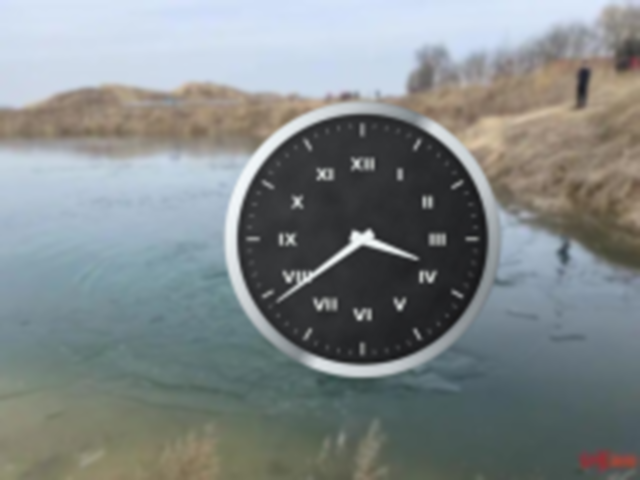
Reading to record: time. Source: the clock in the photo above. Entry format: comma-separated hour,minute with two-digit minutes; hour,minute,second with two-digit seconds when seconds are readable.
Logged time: 3,39
